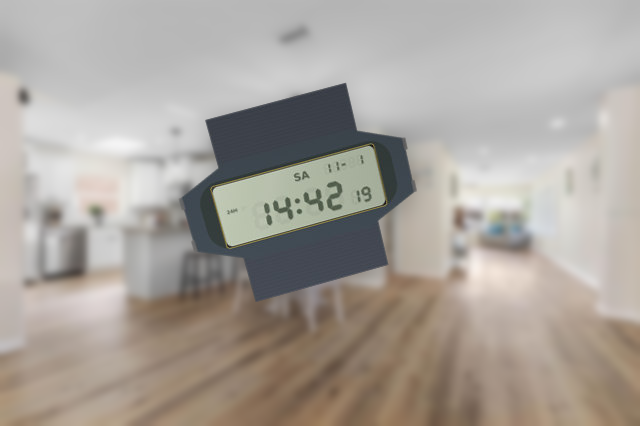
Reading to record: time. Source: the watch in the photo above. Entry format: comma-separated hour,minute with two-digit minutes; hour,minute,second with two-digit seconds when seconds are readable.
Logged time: 14,42,19
